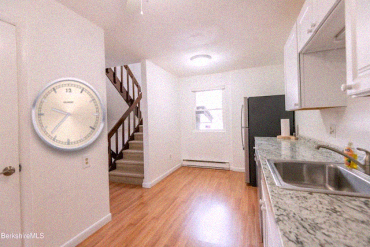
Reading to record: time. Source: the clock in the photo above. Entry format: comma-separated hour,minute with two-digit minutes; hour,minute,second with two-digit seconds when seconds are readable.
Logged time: 9,37
